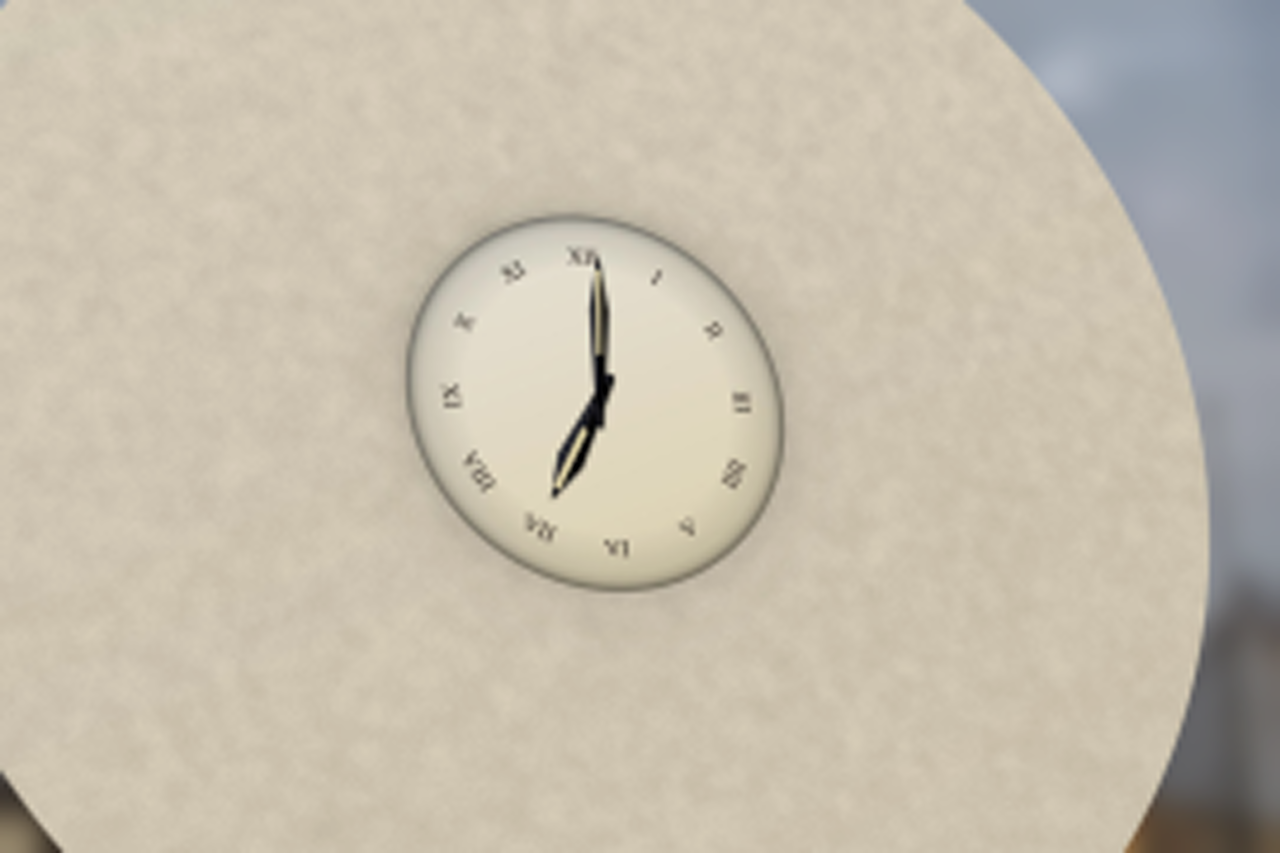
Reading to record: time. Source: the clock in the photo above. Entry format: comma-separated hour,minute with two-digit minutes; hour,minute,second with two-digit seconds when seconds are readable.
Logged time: 7,01
